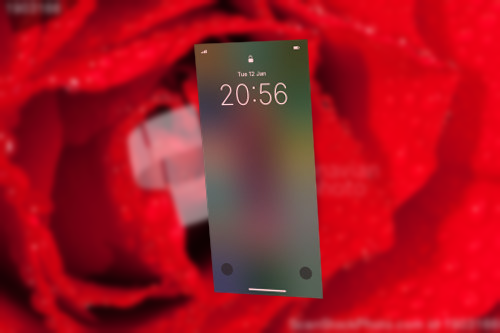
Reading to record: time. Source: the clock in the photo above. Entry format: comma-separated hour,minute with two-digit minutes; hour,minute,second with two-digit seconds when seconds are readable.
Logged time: 20,56
